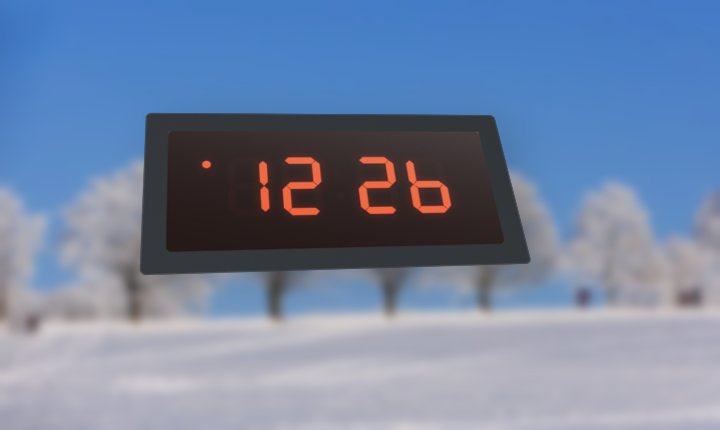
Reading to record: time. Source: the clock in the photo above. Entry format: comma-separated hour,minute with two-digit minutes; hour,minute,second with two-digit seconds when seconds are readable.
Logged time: 12,26
